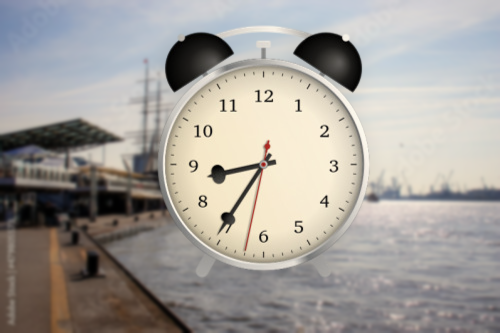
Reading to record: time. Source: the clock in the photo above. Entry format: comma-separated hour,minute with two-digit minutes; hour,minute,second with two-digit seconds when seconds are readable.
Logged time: 8,35,32
